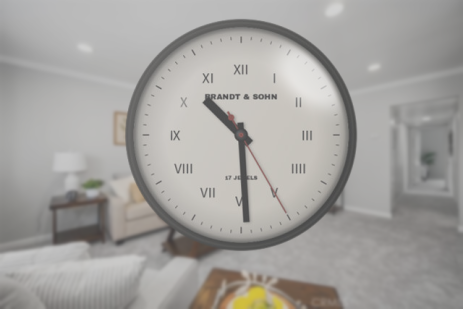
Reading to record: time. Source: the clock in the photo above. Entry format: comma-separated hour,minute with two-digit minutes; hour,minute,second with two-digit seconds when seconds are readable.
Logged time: 10,29,25
